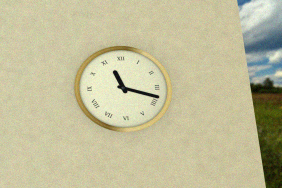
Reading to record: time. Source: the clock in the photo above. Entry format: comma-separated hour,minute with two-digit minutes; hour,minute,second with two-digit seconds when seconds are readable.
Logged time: 11,18
